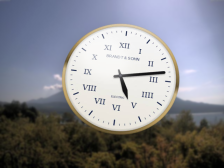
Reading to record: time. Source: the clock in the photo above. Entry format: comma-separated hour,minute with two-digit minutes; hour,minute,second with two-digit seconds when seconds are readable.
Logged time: 5,13
